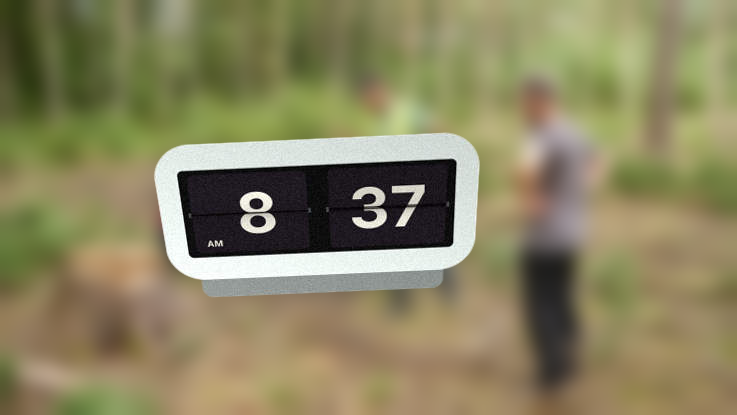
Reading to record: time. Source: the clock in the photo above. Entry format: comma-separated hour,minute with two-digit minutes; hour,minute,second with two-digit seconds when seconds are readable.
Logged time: 8,37
